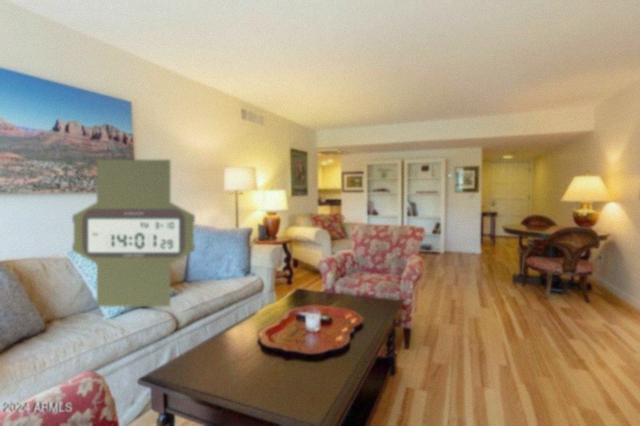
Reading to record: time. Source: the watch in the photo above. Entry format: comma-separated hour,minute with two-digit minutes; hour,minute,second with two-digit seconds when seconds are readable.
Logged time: 14,01
